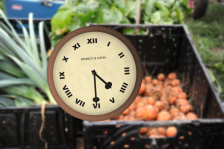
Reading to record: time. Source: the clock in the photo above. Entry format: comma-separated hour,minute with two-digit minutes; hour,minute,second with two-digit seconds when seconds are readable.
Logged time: 4,30
